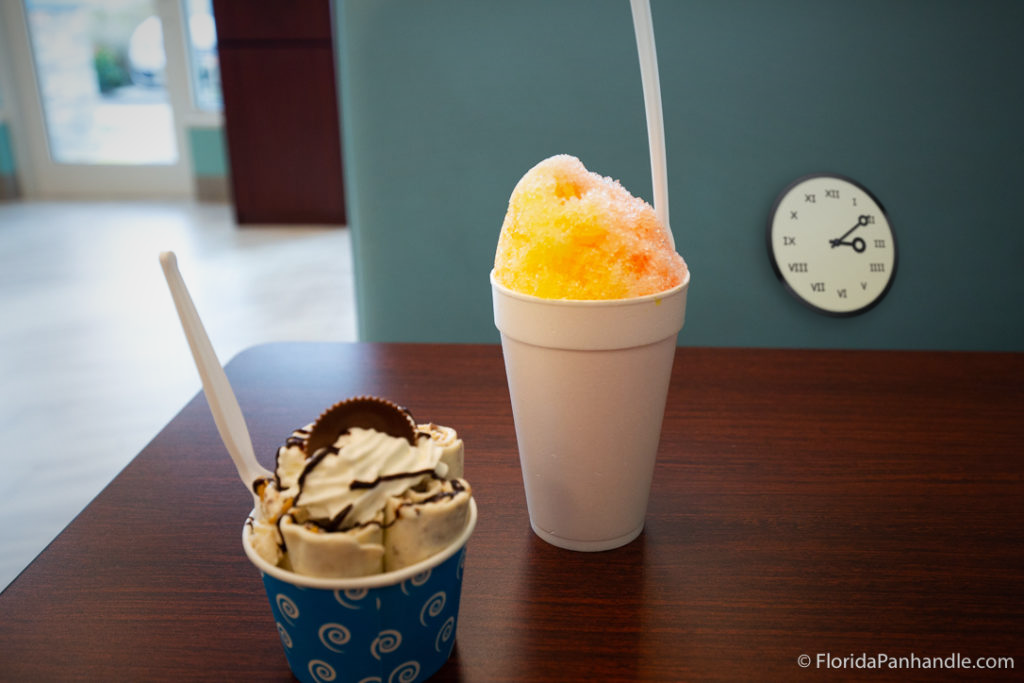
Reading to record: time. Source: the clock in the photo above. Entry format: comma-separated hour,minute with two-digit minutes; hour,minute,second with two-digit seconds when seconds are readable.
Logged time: 3,09
